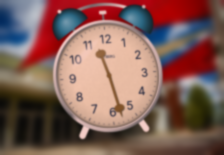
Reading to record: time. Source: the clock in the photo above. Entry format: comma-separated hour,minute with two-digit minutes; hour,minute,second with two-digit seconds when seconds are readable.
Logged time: 11,28
